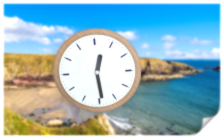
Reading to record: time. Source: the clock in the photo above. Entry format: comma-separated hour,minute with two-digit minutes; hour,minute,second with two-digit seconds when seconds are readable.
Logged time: 12,29
